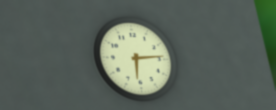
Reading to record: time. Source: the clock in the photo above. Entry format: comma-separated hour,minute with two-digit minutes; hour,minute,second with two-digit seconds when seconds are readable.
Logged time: 6,14
